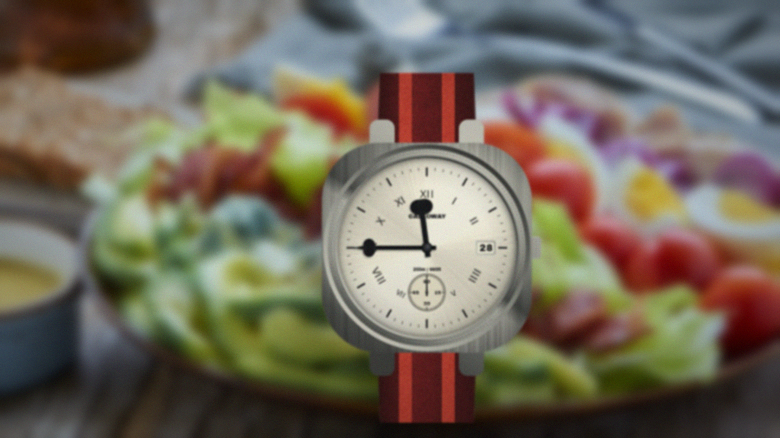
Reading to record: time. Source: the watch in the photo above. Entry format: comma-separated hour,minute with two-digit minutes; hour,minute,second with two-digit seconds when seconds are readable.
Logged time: 11,45
